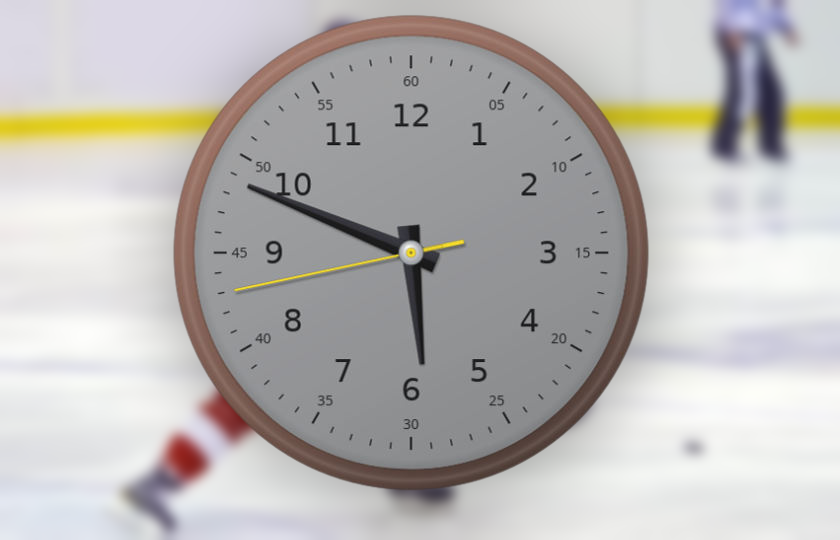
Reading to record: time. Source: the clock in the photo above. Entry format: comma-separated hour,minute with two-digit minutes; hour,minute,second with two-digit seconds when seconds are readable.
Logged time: 5,48,43
